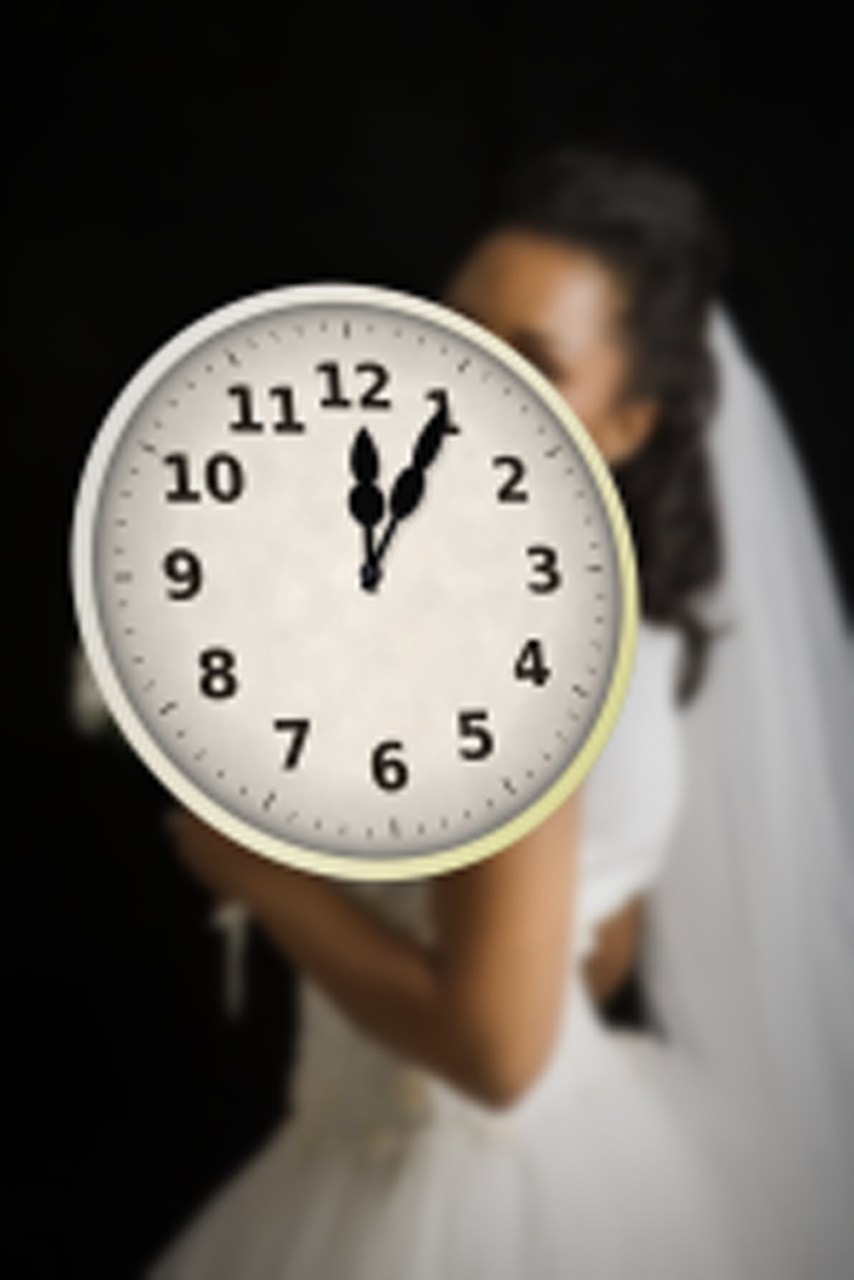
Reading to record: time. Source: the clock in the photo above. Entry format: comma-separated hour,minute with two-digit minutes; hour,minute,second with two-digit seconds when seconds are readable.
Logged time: 12,05
